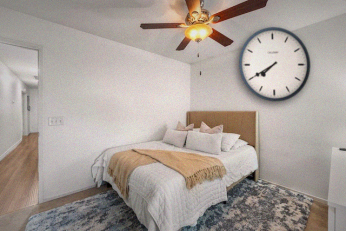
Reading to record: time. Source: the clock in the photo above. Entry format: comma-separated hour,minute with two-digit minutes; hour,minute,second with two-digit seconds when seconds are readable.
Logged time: 7,40
